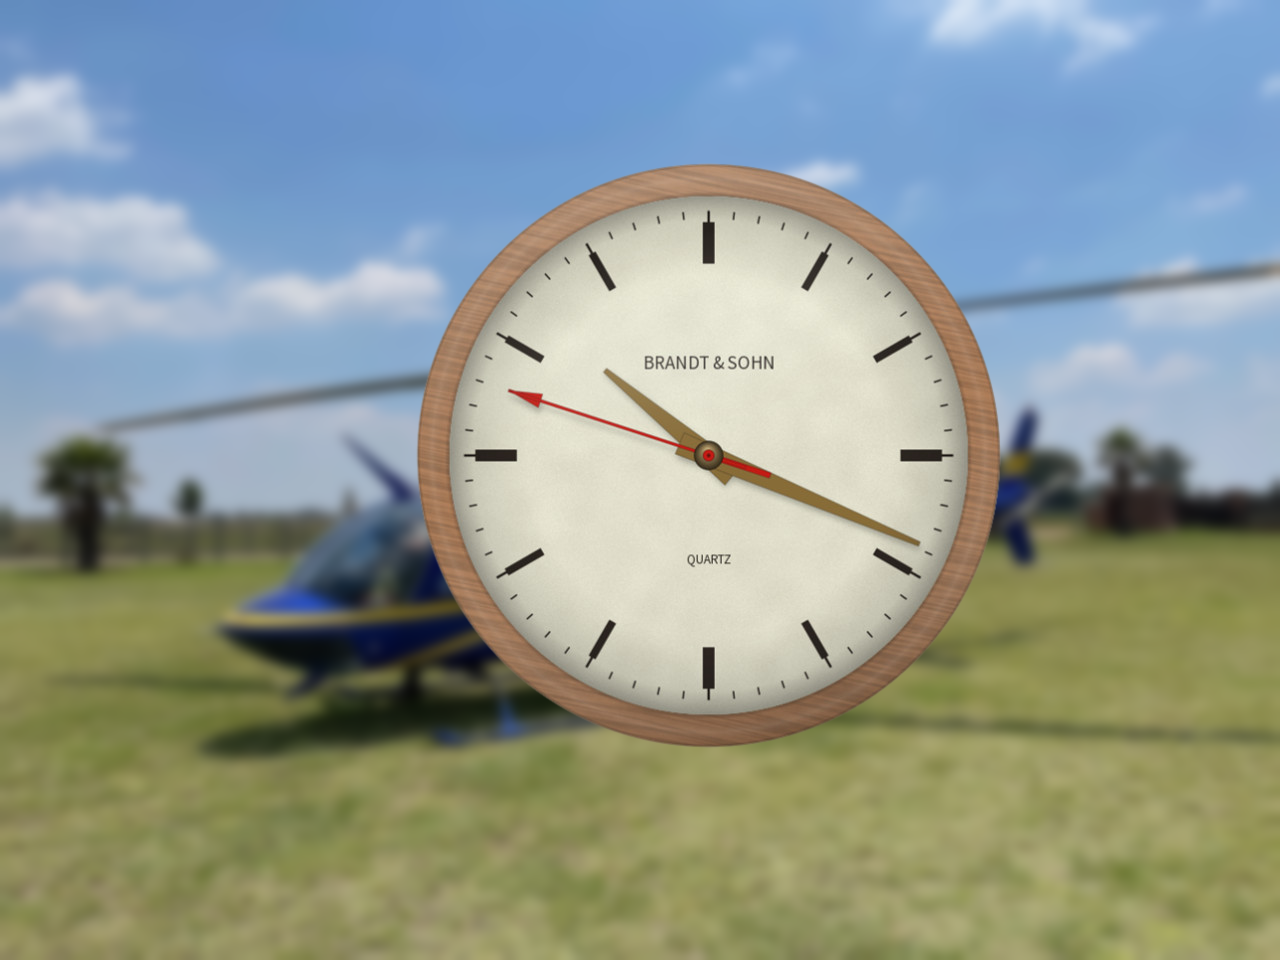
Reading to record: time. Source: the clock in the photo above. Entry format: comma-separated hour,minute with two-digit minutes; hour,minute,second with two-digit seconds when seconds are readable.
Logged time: 10,18,48
